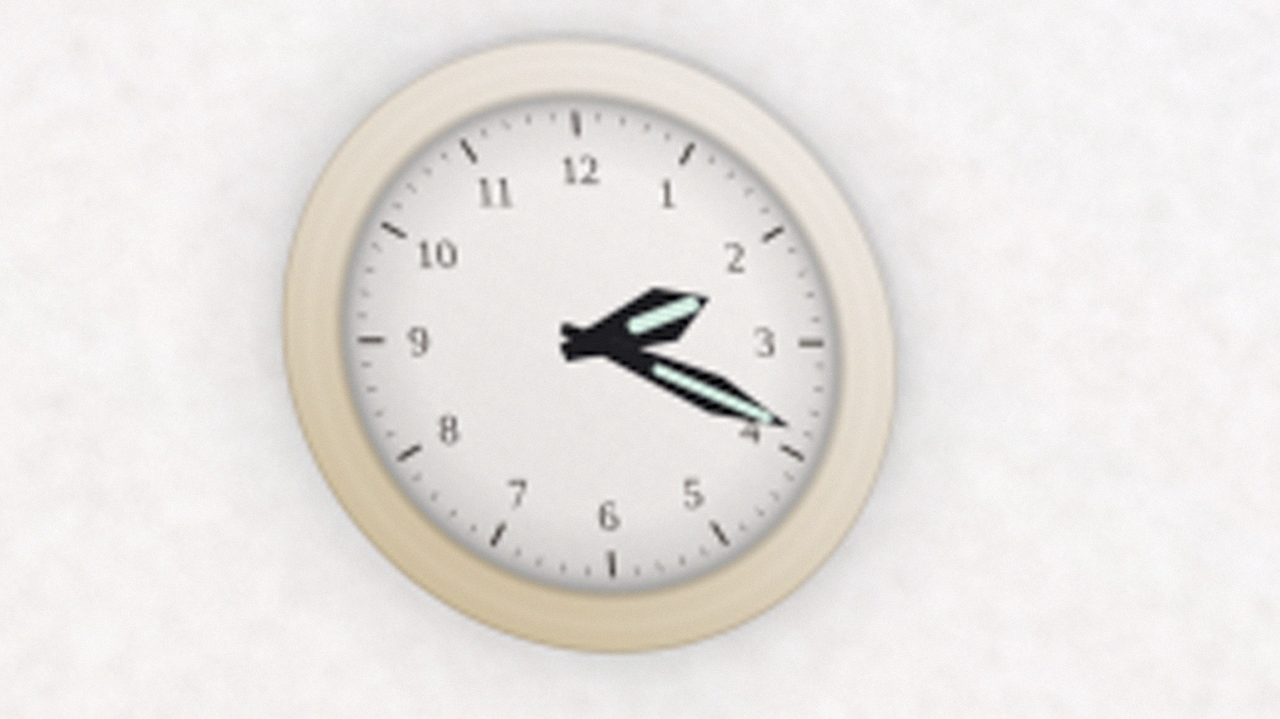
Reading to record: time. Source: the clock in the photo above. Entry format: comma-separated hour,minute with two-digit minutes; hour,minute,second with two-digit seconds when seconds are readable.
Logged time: 2,19
